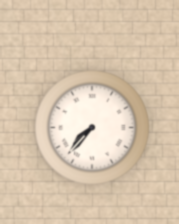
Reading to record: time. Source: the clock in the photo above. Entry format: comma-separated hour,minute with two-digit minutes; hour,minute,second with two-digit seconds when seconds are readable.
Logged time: 7,37
